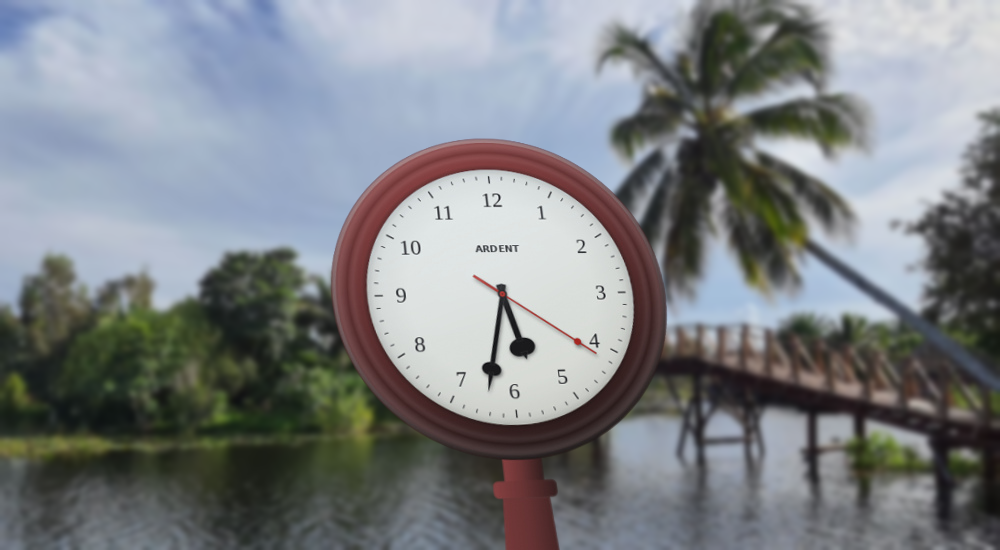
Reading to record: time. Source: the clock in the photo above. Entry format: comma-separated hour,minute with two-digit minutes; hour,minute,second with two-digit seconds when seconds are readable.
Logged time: 5,32,21
